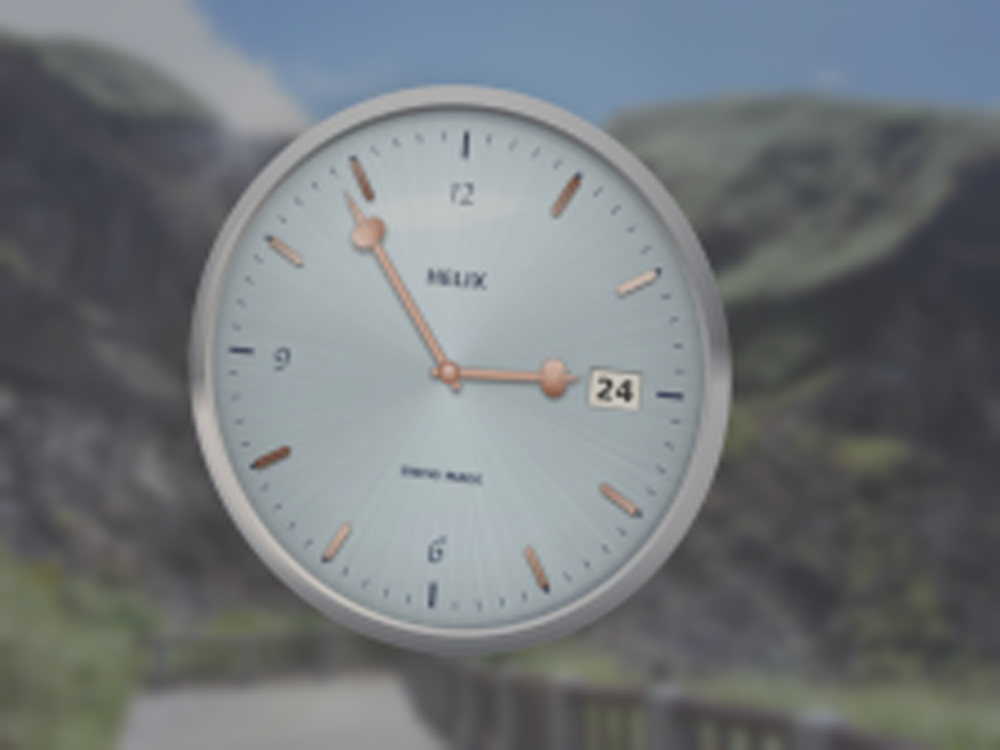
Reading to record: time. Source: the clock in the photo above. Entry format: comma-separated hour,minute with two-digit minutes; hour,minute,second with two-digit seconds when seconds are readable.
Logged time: 2,54
